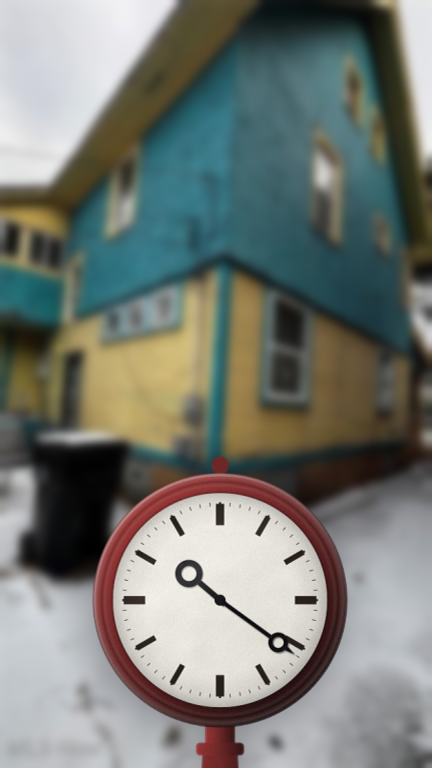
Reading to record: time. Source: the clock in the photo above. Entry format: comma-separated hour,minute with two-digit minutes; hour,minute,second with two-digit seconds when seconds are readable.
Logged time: 10,21
